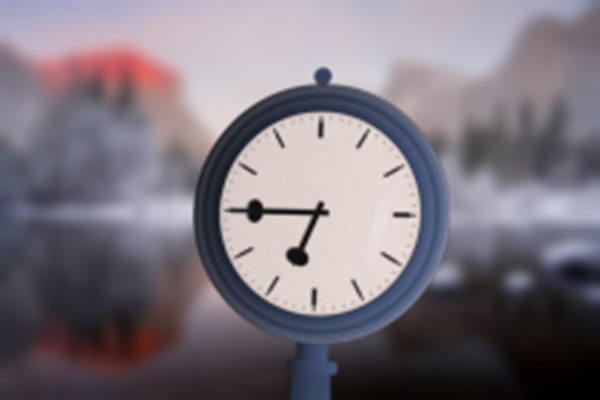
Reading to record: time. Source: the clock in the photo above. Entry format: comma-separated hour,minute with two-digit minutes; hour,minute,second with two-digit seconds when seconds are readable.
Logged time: 6,45
